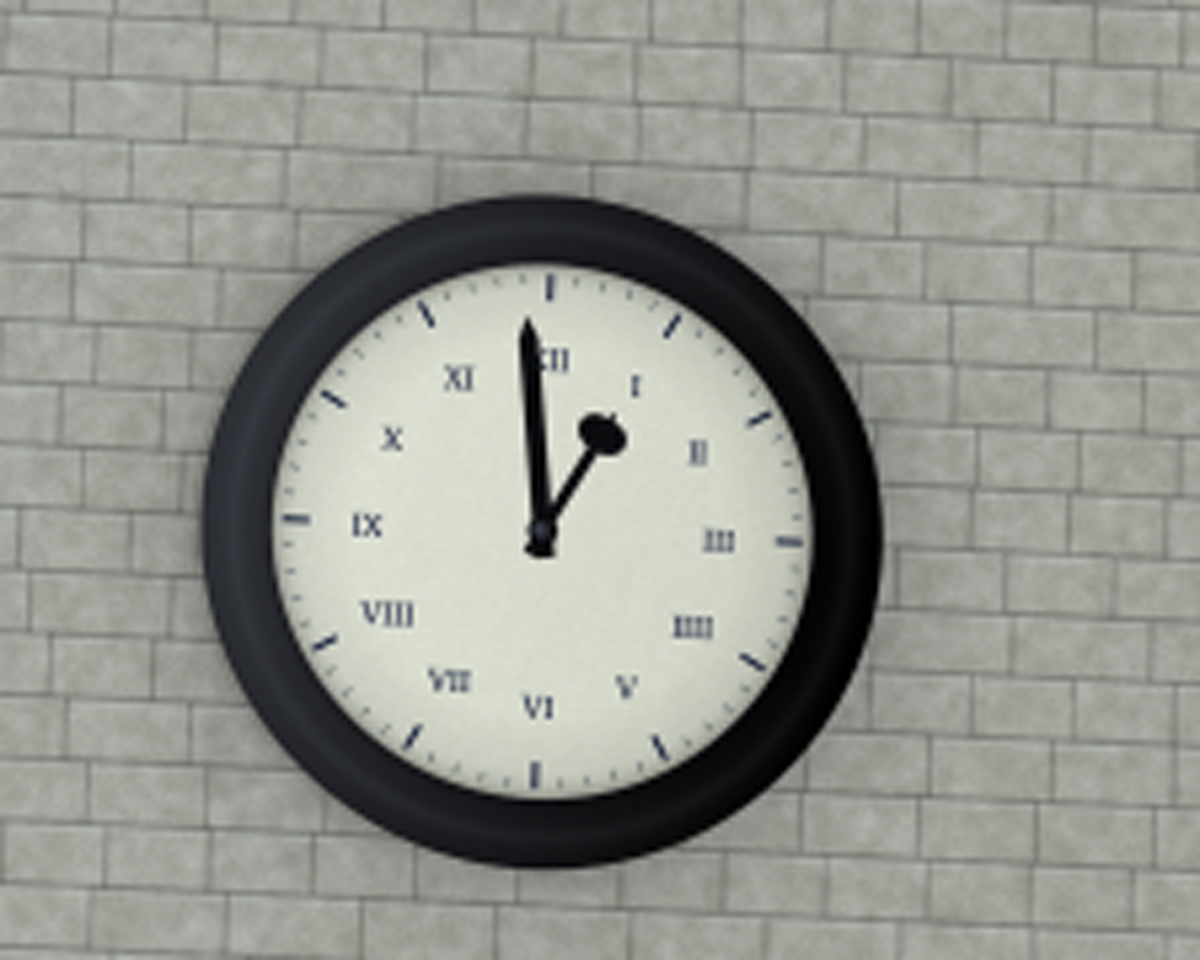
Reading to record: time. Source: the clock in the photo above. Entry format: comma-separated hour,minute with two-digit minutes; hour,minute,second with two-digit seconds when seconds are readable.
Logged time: 12,59
